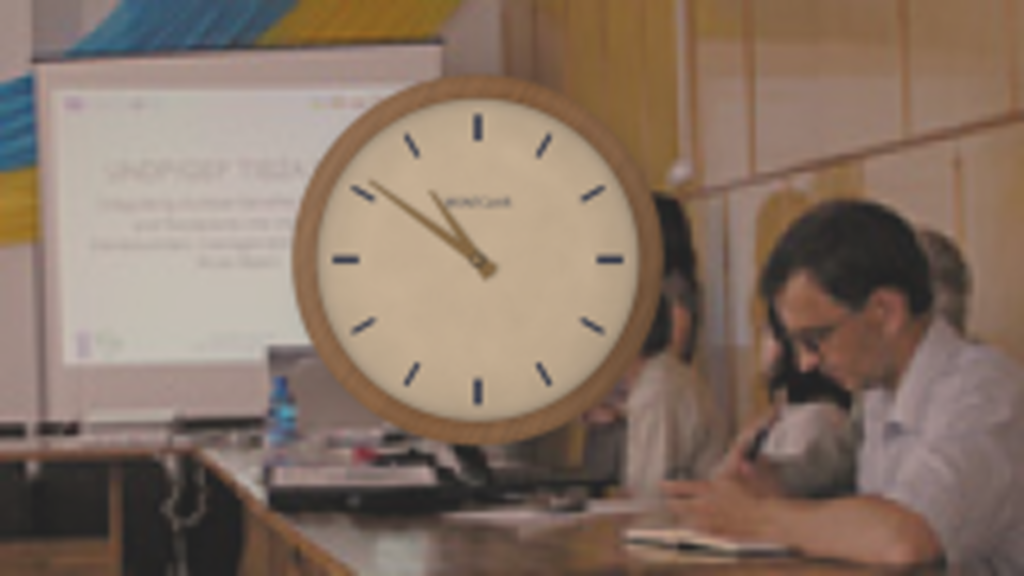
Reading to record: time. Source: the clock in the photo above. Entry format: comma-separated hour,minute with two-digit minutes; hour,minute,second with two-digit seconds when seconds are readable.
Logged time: 10,51
